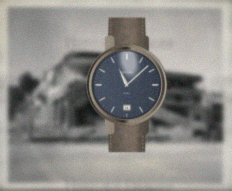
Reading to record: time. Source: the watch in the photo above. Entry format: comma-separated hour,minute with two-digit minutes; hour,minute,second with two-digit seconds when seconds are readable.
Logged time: 11,08
